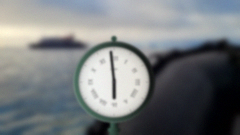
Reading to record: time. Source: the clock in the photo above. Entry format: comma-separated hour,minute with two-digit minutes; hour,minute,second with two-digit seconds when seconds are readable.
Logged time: 5,59
